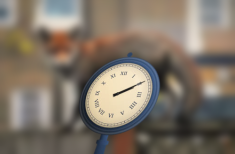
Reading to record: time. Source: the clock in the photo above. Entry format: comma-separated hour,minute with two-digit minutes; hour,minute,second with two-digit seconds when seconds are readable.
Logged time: 2,10
